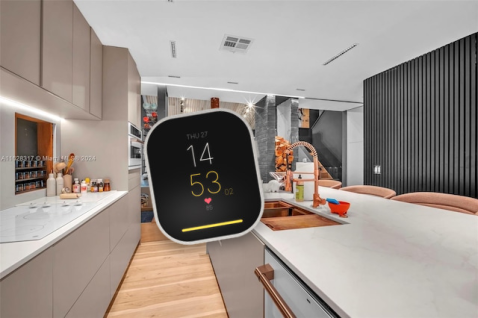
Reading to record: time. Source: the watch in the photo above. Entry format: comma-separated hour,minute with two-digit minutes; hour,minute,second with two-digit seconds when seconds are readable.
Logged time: 14,53,02
